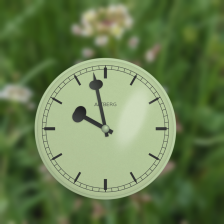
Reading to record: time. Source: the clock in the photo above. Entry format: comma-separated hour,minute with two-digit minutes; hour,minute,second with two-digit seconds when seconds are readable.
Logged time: 9,58
